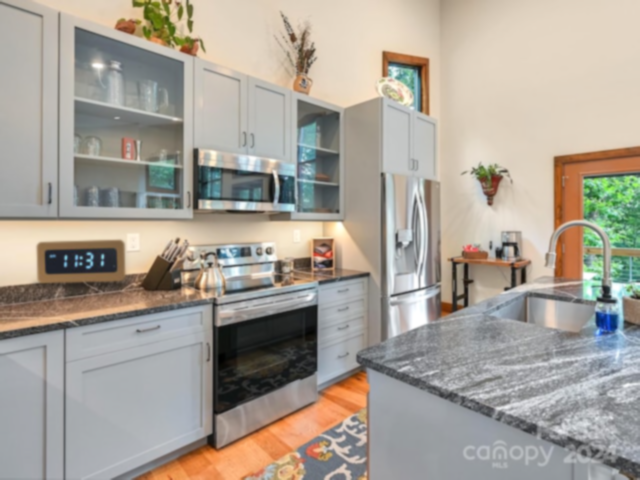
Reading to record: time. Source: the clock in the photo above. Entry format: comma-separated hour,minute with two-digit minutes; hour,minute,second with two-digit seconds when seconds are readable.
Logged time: 11,31
